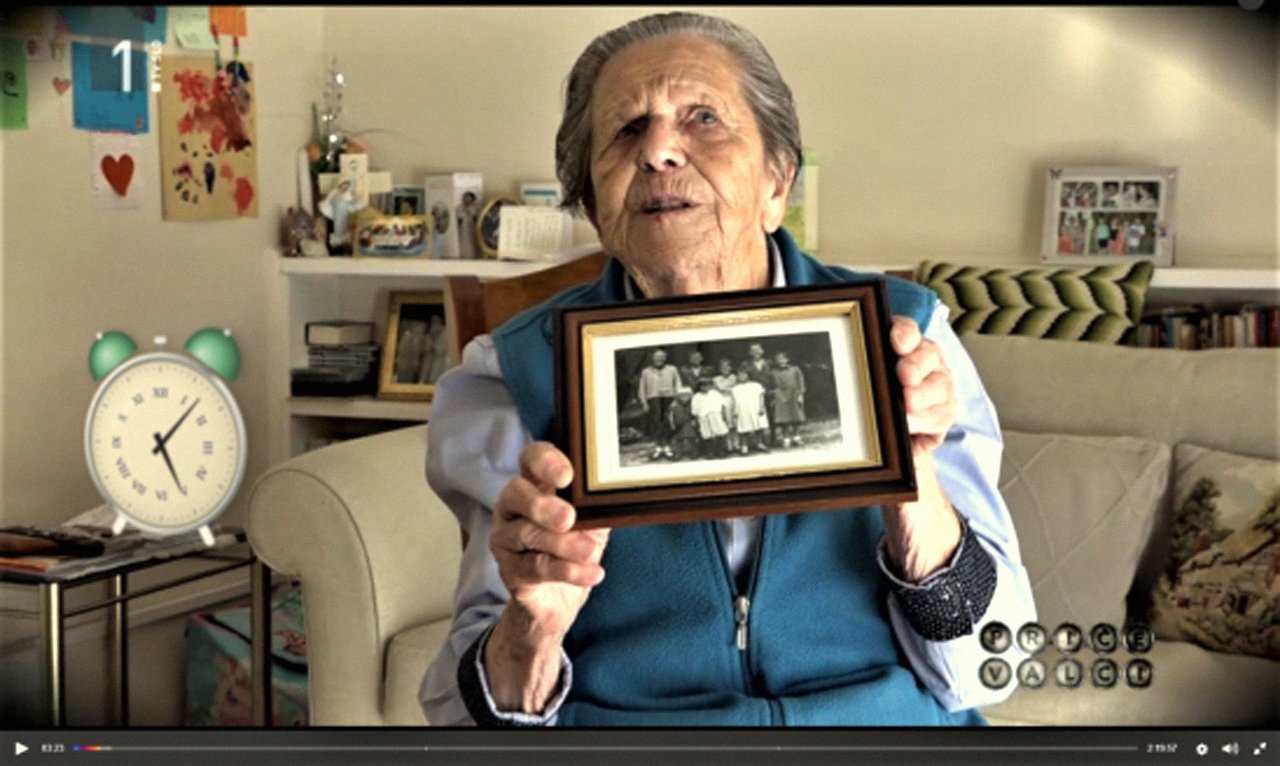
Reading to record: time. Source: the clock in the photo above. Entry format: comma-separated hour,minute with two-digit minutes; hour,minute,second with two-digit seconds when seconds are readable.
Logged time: 5,07
